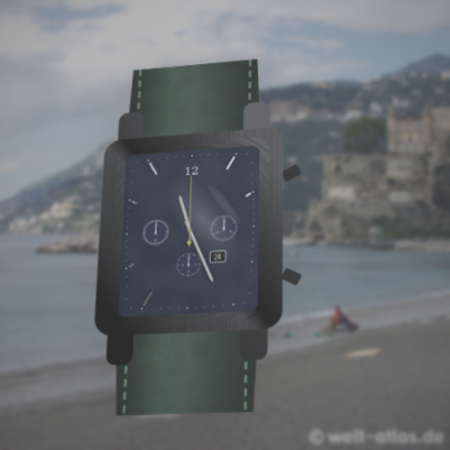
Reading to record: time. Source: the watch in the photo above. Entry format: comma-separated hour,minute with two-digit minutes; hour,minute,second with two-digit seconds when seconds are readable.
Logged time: 11,26
